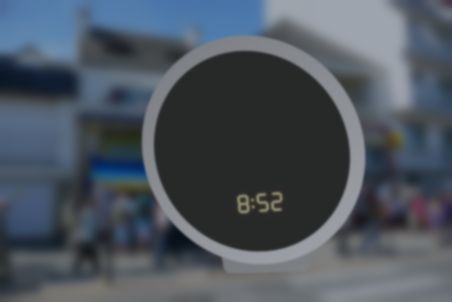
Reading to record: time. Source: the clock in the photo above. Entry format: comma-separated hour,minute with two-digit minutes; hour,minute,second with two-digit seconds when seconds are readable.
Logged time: 8,52
